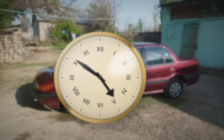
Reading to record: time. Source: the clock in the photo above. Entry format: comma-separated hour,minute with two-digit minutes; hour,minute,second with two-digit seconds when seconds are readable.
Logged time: 4,51
